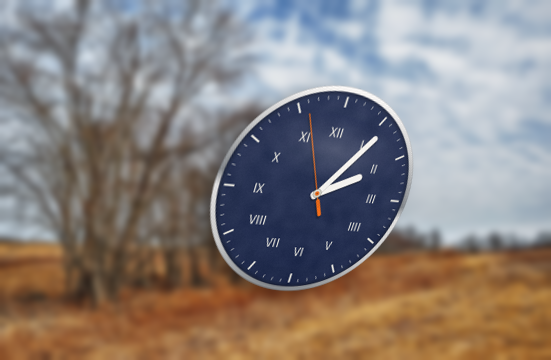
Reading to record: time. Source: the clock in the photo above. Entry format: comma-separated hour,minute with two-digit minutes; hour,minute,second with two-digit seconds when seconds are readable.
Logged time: 2,05,56
